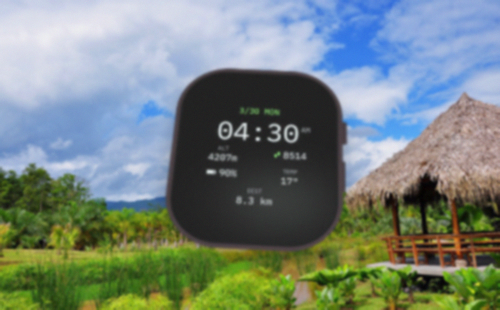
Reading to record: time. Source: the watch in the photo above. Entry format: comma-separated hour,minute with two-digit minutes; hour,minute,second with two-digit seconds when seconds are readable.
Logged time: 4,30
